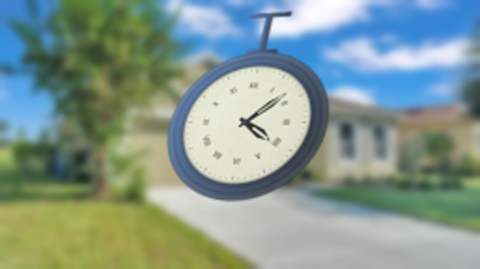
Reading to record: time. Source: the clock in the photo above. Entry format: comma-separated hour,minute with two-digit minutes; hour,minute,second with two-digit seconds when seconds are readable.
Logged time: 4,08
